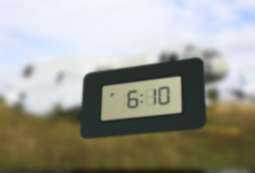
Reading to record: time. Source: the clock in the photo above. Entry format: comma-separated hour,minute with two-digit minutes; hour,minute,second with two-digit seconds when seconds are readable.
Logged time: 6,10
